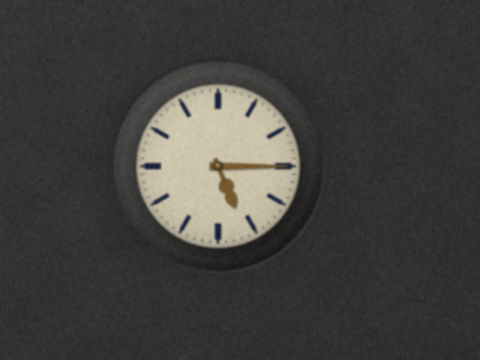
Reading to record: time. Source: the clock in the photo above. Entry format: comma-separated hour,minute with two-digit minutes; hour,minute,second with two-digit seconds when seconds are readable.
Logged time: 5,15
